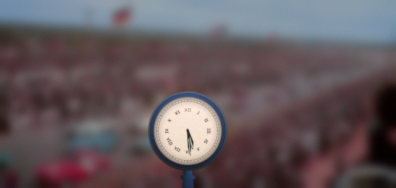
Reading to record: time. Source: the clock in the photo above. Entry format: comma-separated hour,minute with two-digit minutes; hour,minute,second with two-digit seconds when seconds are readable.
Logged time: 5,29
